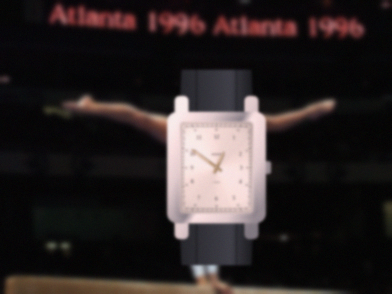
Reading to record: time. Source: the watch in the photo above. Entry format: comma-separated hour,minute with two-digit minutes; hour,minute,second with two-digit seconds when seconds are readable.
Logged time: 12,51
